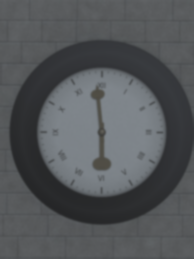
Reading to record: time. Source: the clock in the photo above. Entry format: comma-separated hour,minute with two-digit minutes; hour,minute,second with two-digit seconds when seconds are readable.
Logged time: 5,59
